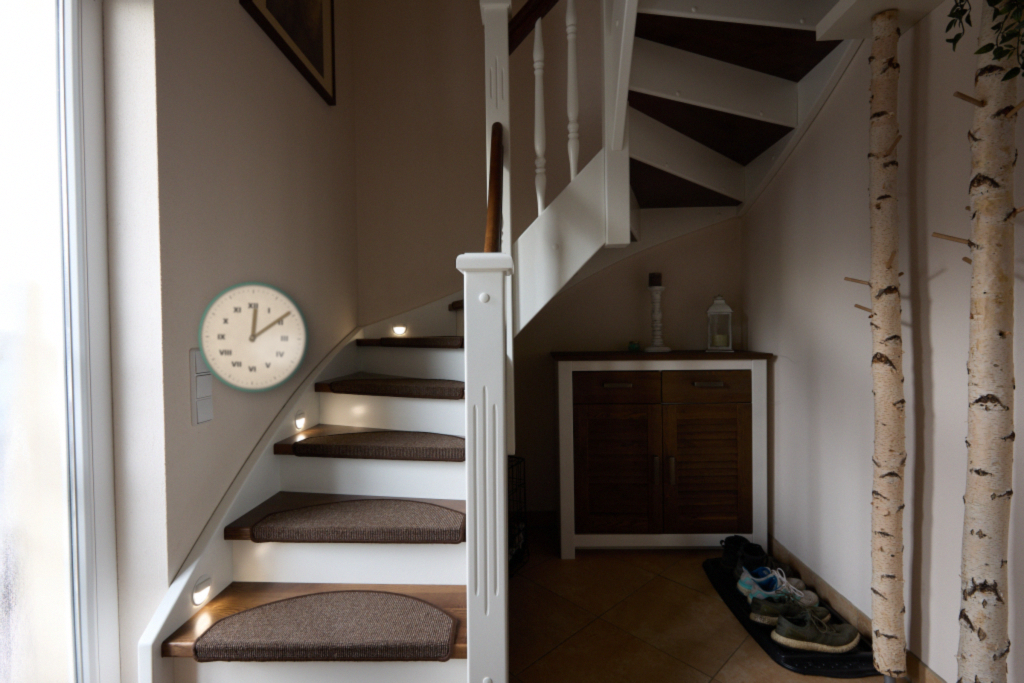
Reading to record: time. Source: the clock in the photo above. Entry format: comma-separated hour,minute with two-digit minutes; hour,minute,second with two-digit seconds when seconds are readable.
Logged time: 12,09
